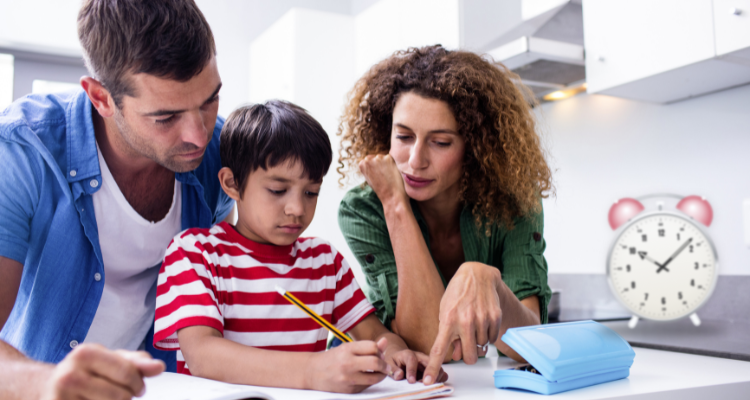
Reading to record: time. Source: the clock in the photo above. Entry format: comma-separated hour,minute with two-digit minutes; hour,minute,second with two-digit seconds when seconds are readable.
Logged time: 10,08
